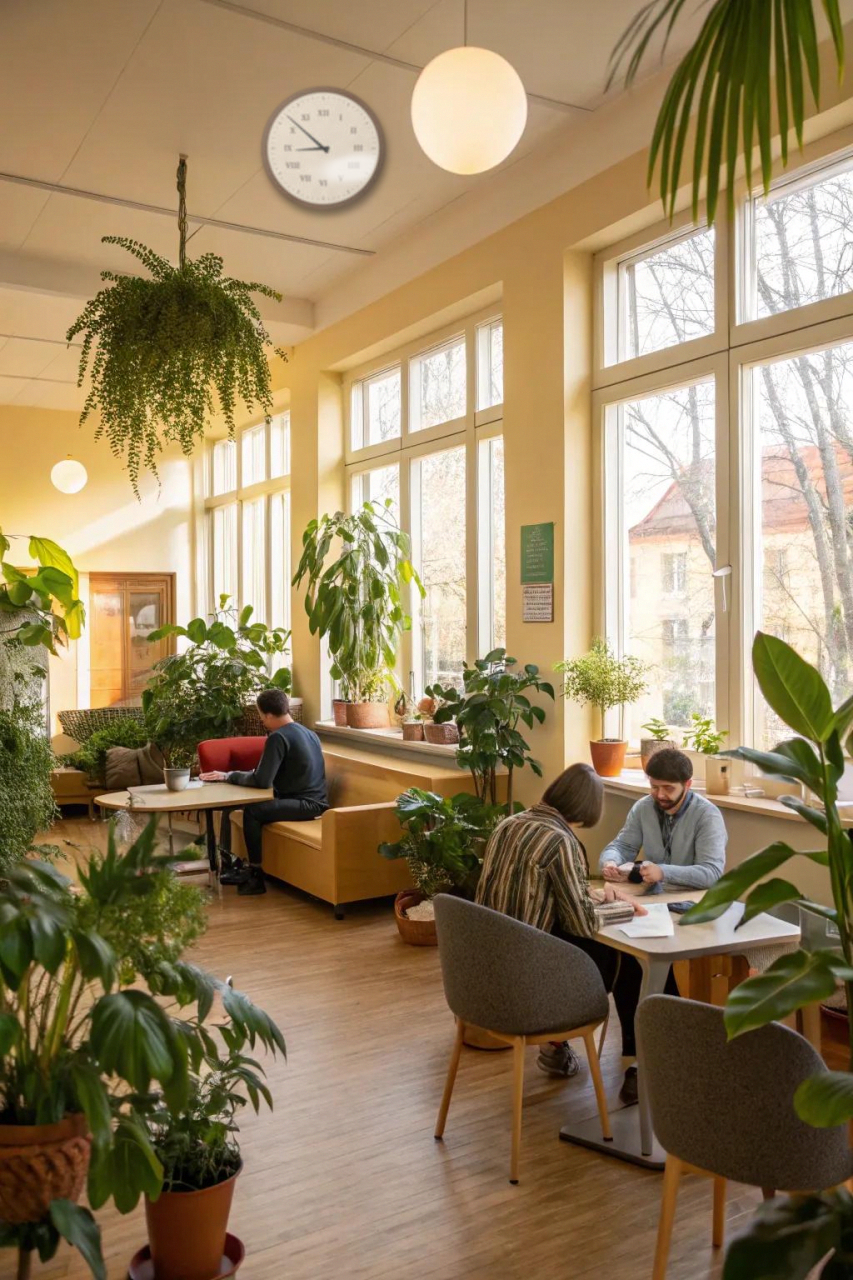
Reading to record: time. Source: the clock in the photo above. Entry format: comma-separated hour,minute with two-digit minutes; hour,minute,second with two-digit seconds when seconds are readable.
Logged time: 8,52
